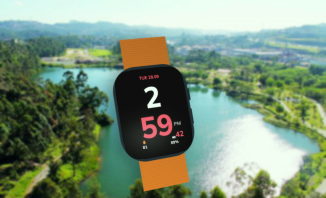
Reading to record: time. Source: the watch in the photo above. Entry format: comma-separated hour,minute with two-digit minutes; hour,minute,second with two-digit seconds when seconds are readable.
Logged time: 2,59,42
